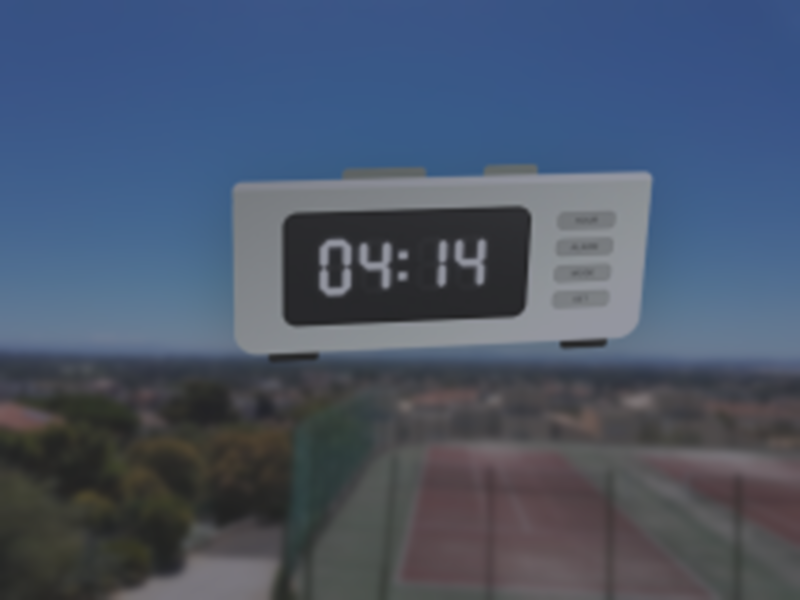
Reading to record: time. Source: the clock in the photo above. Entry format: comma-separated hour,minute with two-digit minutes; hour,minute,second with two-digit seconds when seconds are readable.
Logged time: 4,14
